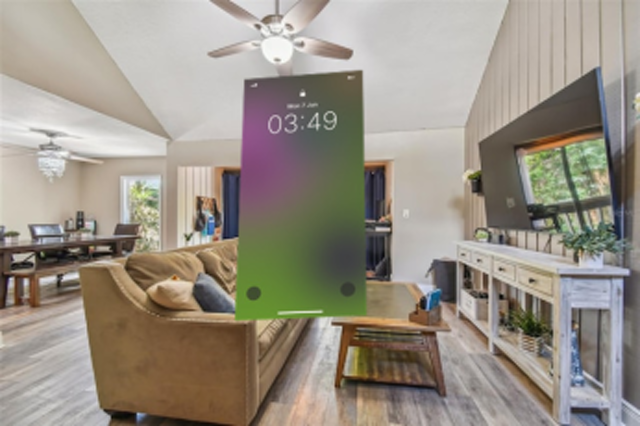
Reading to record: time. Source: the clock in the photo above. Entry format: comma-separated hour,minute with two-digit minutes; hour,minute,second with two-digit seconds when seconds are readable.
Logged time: 3,49
